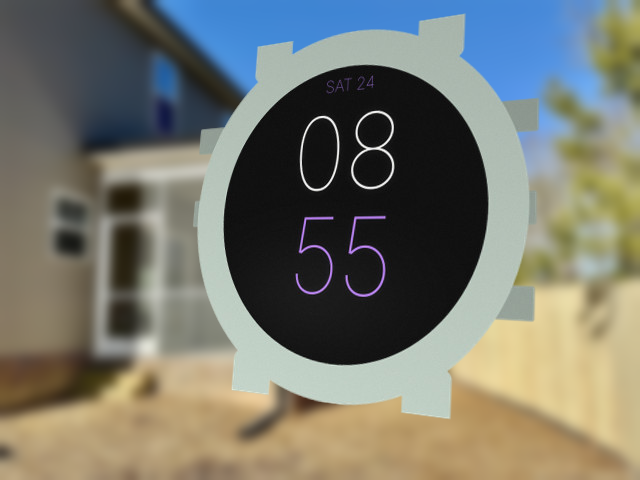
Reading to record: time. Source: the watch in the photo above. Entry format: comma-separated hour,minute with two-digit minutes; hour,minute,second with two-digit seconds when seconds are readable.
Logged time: 8,55
